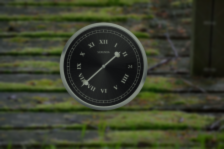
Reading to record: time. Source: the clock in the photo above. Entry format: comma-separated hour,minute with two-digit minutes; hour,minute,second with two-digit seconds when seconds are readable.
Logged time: 1,38
